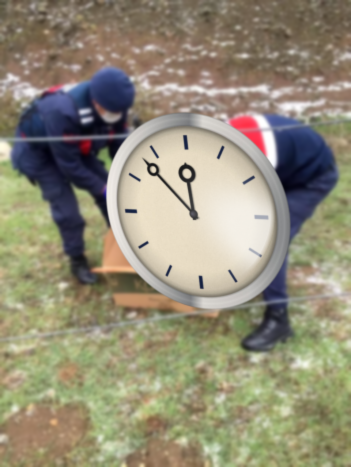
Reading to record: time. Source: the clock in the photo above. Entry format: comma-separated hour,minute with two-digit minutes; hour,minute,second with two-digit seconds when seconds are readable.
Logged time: 11,53
